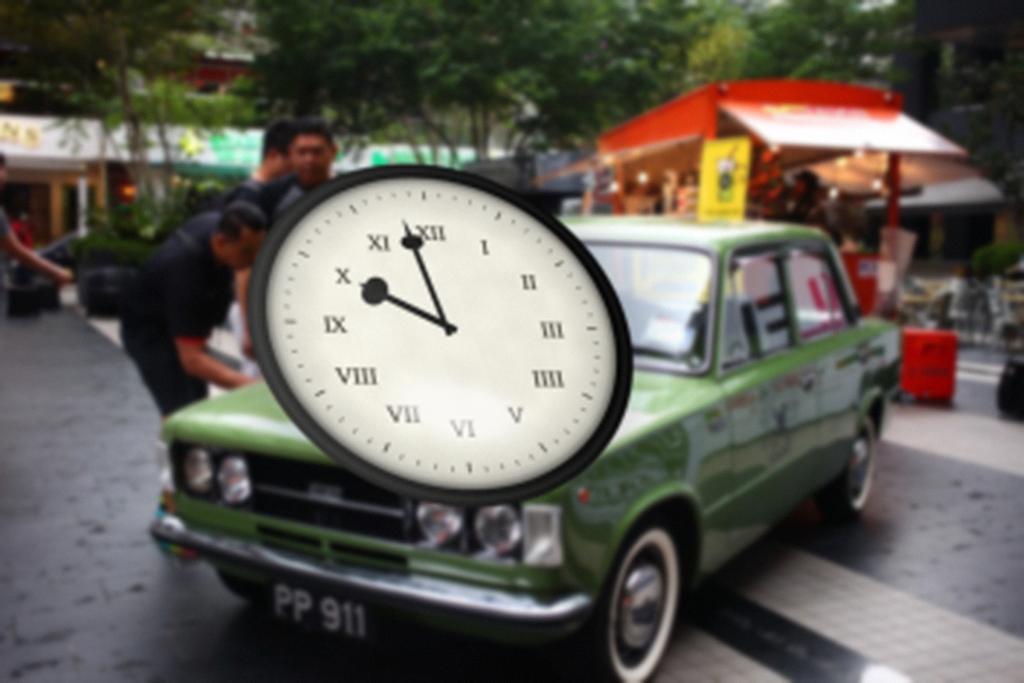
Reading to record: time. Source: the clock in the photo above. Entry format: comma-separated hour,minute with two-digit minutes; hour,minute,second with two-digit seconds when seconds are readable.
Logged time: 9,58
